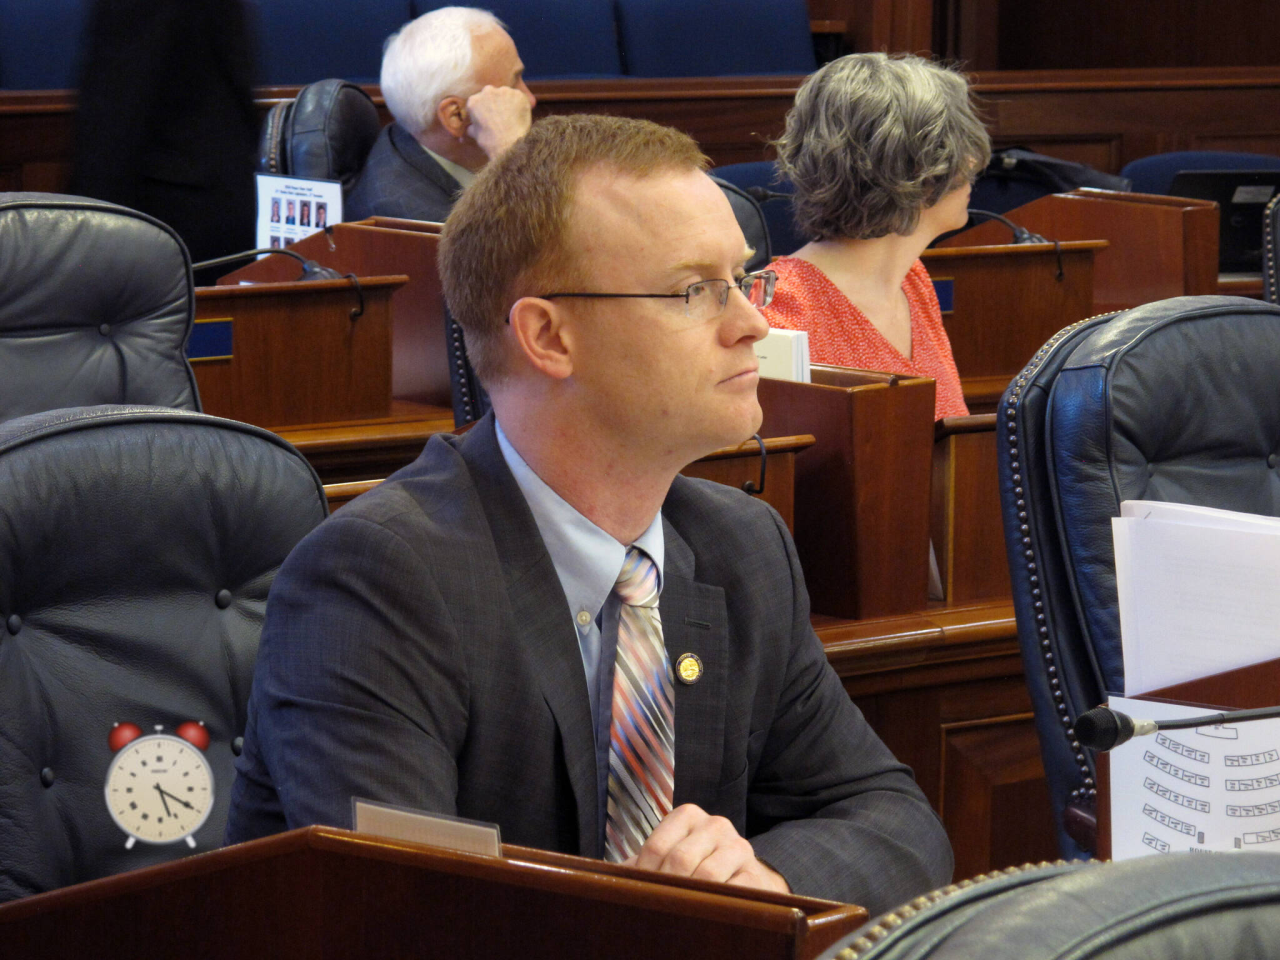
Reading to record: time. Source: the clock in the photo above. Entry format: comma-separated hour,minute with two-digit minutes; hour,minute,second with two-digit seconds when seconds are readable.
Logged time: 5,20
